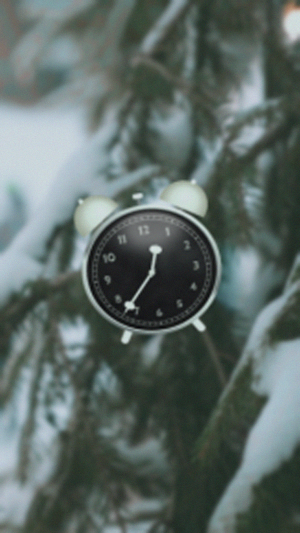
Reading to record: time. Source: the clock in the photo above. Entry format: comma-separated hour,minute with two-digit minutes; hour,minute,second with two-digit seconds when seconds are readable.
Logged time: 12,37
